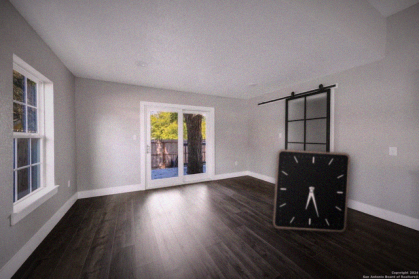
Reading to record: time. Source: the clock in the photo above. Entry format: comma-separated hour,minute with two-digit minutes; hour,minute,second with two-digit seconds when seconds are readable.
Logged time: 6,27
